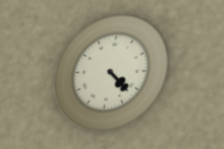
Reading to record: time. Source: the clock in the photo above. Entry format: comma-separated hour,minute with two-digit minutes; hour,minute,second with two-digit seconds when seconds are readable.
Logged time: 4,22
